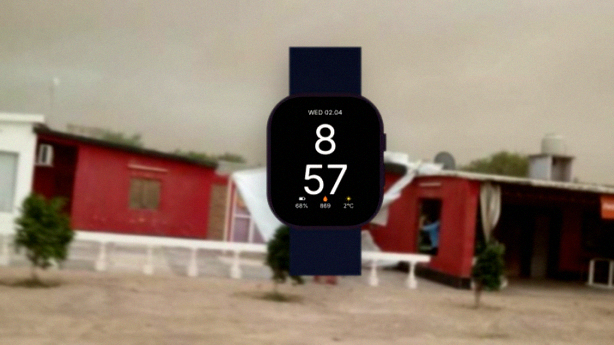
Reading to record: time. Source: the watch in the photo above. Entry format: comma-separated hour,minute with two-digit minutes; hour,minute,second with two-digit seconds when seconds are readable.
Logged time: 8,57
